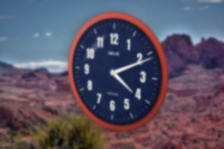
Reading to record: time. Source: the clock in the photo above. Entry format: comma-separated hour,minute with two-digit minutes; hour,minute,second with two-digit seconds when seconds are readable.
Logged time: 4,11
